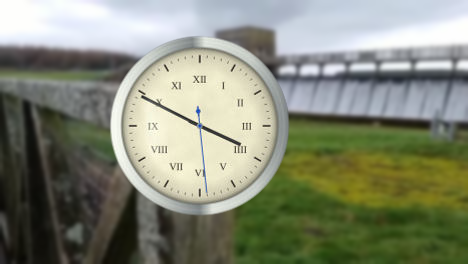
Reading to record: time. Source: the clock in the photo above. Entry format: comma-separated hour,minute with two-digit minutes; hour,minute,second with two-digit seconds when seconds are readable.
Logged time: 3,49,29
